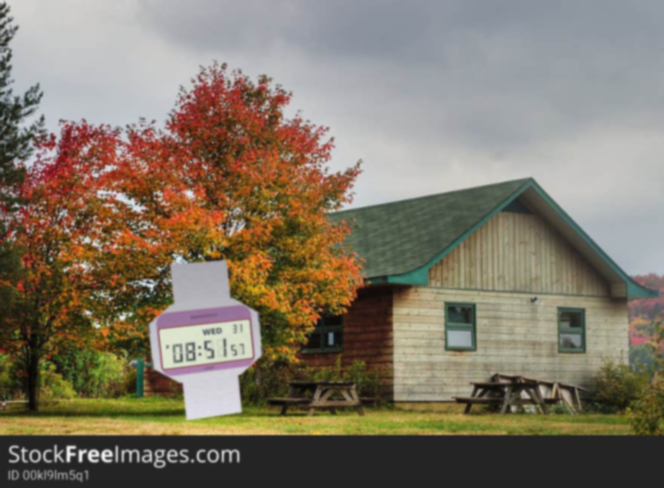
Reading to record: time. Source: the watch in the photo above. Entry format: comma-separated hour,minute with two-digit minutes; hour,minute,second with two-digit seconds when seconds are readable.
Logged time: 8,51,57
